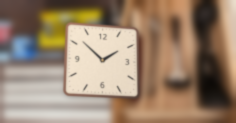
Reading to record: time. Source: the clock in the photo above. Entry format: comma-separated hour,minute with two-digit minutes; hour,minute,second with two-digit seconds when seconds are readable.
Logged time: 1,52
